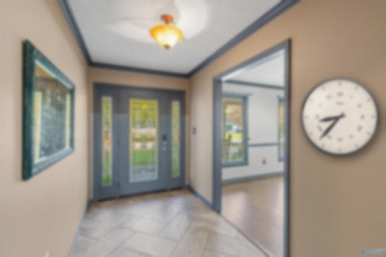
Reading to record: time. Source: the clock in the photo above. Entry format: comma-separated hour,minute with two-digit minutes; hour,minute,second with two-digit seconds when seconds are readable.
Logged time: 8,37
